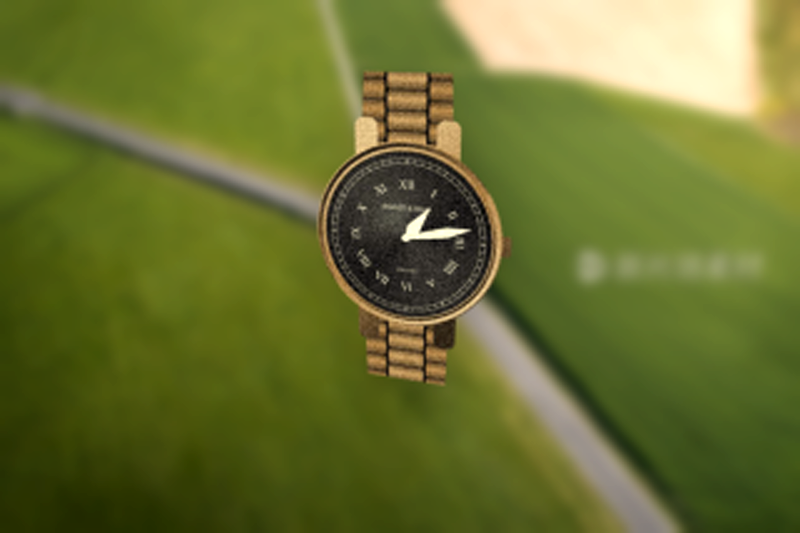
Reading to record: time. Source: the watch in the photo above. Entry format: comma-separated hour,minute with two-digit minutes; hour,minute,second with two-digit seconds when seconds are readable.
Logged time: 1,13
